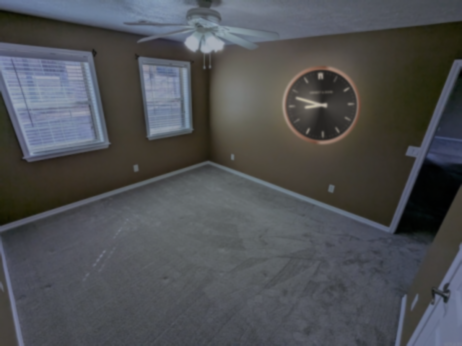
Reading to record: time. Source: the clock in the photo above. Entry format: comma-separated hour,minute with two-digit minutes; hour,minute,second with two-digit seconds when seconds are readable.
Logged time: 8,48
